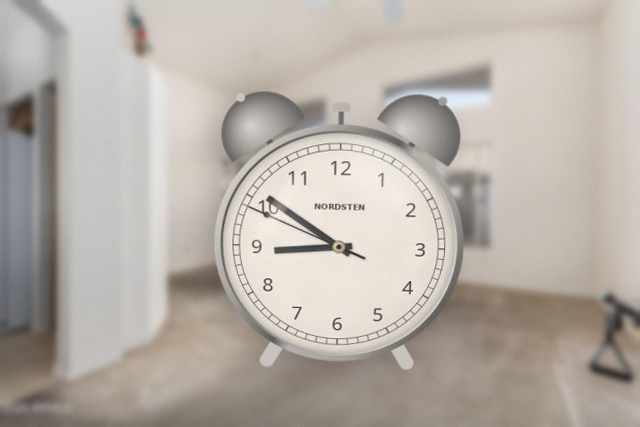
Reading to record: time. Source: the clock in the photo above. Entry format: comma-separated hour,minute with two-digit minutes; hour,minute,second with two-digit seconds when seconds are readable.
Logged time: 8,50,49
